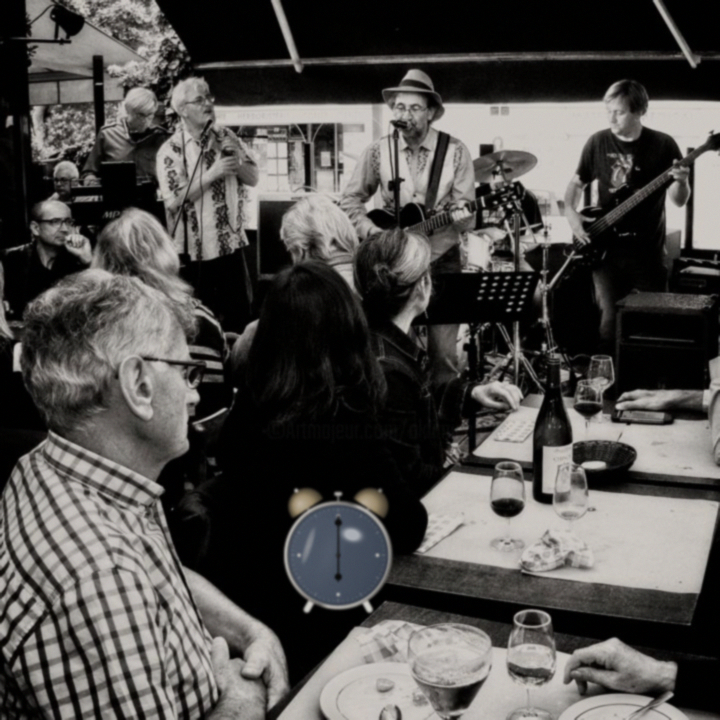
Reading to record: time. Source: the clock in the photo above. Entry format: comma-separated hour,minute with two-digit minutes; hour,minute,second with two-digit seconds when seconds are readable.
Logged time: 6,00
